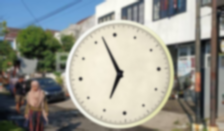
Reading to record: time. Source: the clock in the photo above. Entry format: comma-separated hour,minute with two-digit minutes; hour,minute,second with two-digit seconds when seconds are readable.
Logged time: 6,57
